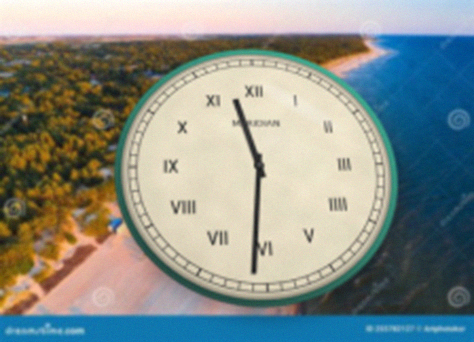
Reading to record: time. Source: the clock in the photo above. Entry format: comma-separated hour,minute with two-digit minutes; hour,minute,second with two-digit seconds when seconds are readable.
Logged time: 11,31
